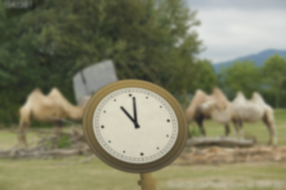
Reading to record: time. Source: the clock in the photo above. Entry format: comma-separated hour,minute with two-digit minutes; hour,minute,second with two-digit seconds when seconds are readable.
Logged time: 11,01
